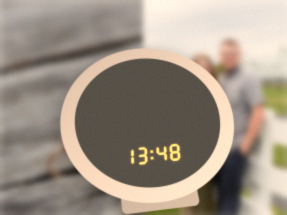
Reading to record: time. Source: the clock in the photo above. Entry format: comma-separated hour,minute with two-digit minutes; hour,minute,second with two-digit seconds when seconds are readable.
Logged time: 13,48
